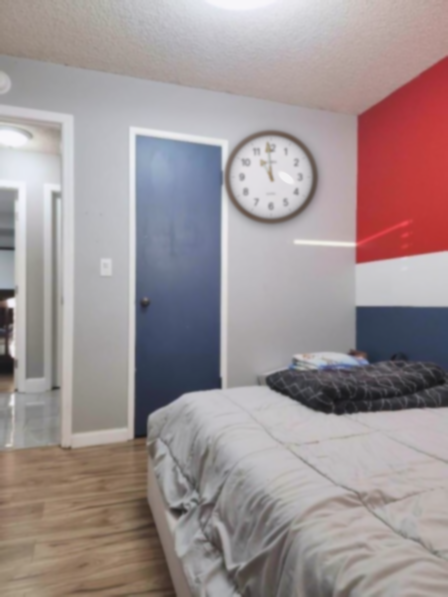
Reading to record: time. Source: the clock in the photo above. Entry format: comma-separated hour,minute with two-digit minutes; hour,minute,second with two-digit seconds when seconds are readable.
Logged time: 10,59
